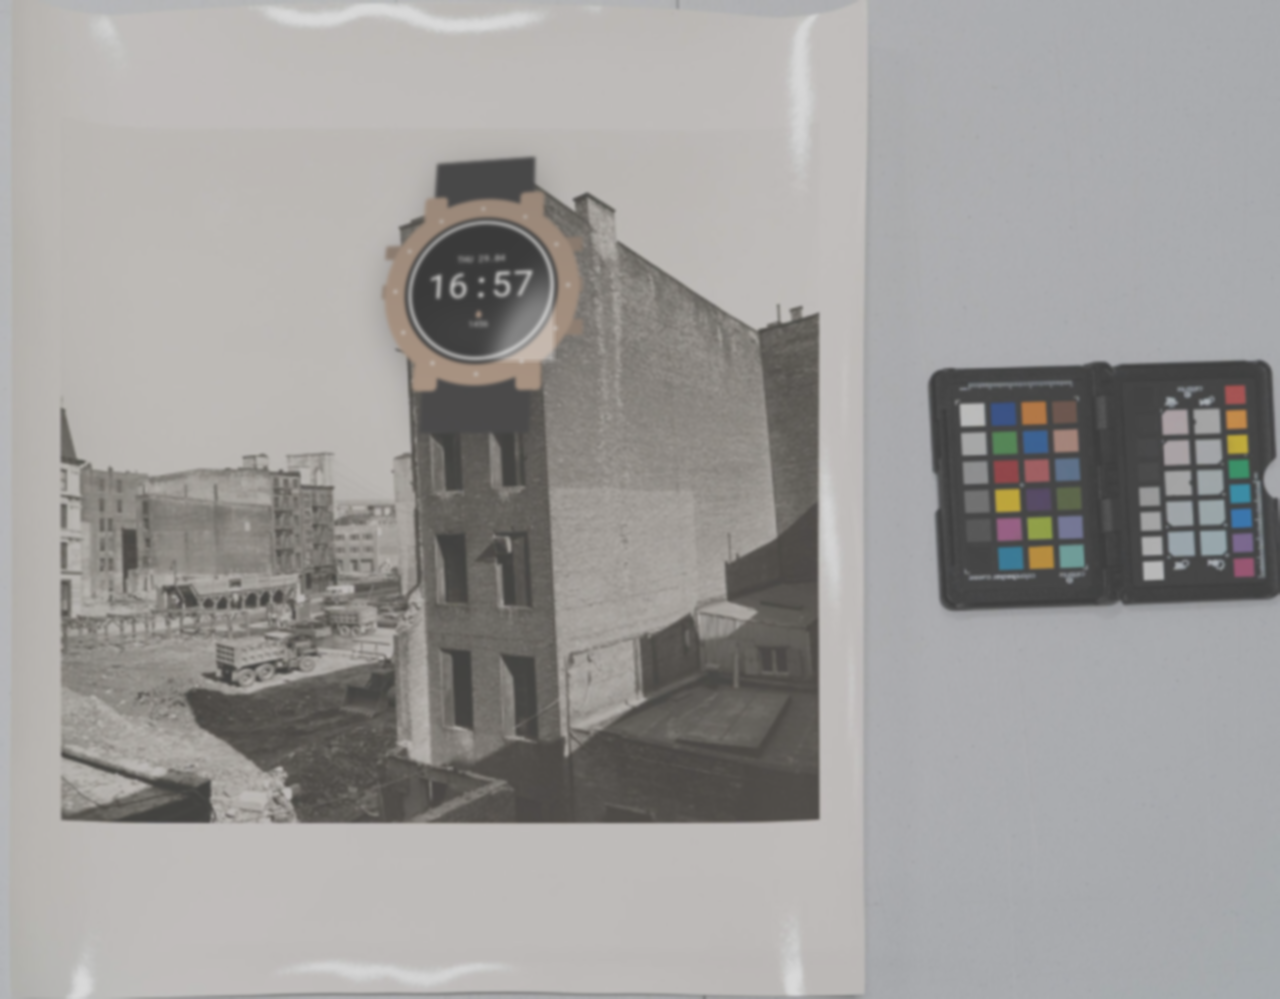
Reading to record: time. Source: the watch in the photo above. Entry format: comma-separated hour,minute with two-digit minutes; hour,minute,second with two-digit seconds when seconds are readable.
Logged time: 16,57
